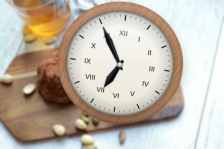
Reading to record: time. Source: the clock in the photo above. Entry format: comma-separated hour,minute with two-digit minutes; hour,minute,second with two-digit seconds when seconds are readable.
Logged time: 6,55
